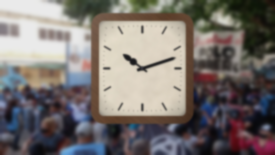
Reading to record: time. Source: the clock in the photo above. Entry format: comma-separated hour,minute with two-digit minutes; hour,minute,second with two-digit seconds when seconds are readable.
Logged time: 10,12
